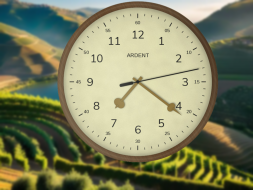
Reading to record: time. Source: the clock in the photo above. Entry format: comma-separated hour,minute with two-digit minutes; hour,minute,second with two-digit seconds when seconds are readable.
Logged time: 7,21,13
